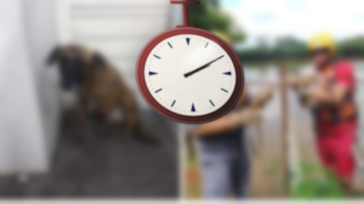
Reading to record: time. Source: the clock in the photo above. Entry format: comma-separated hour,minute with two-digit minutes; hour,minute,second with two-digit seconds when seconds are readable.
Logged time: 2,10
